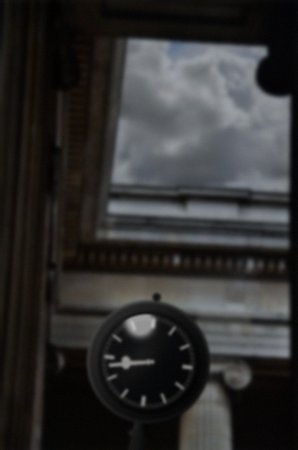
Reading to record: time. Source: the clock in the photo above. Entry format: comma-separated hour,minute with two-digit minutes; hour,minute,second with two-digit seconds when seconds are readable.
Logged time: 8,43
